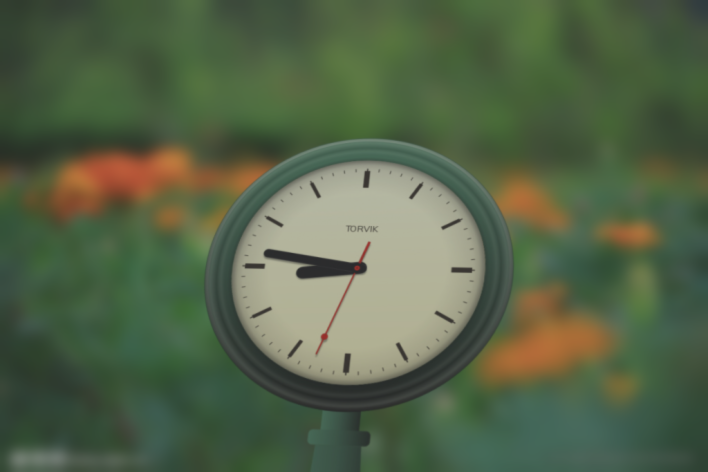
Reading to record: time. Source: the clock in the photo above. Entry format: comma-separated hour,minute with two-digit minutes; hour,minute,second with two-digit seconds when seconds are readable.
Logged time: 8,46,33
